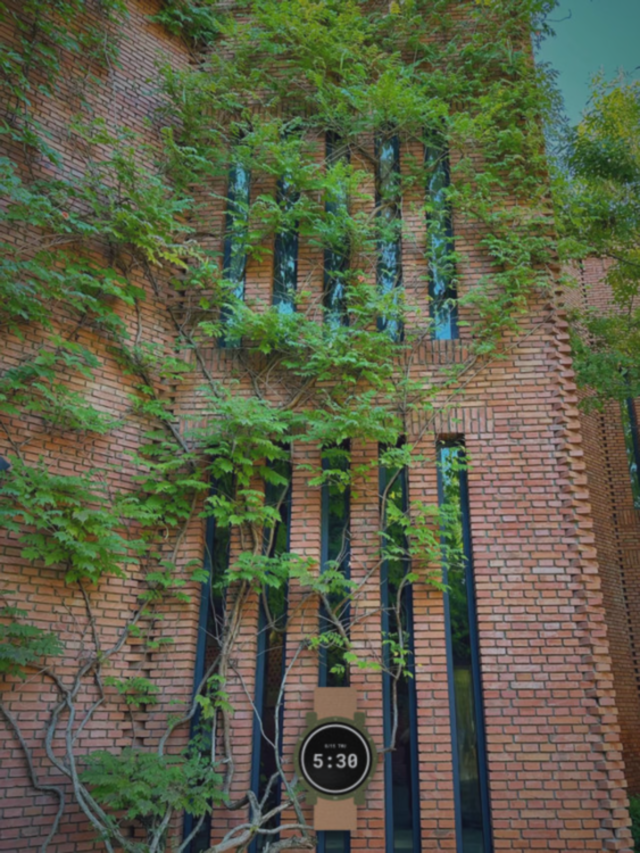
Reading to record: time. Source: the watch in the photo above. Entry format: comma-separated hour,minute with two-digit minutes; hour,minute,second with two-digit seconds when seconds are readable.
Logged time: 5,30
